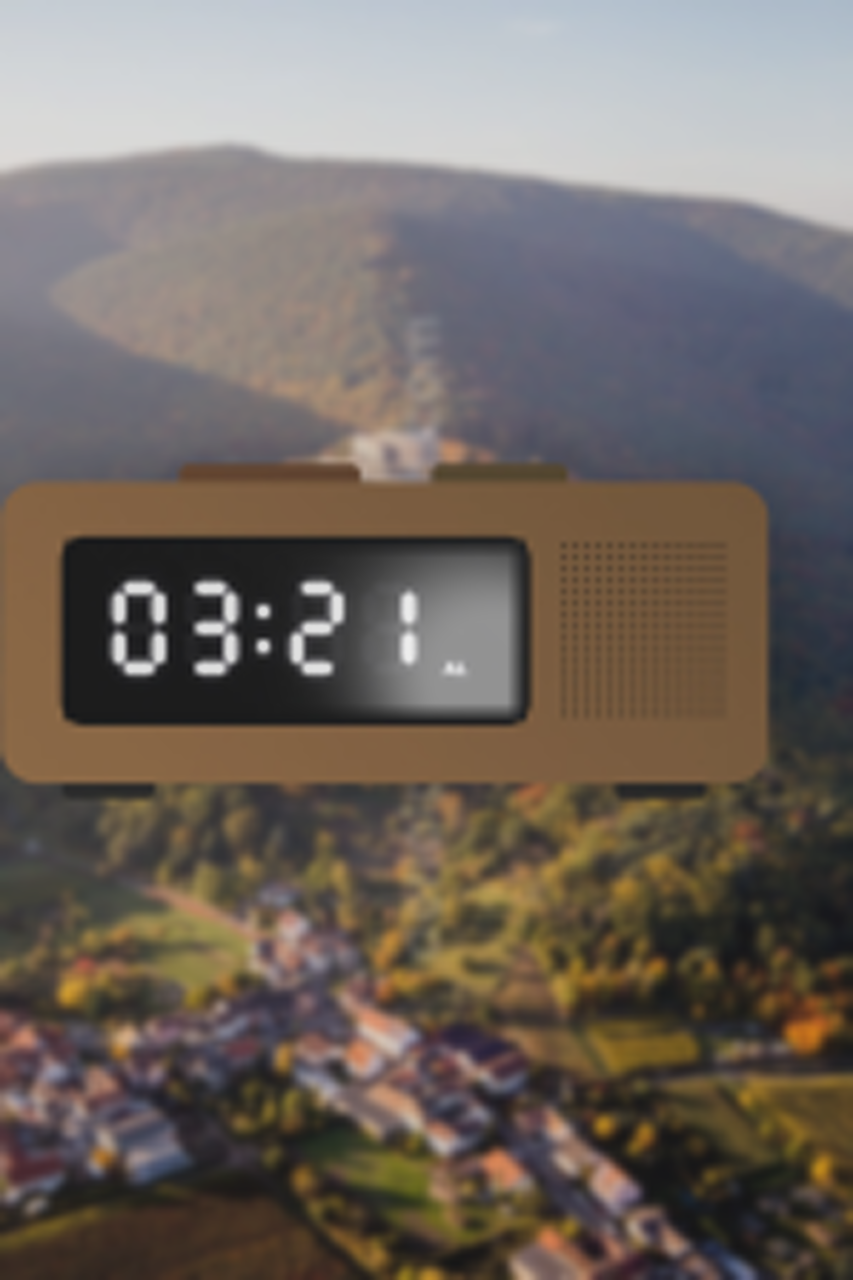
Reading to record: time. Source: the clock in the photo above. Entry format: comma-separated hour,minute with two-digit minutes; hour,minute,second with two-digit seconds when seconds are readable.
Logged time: 3,21
